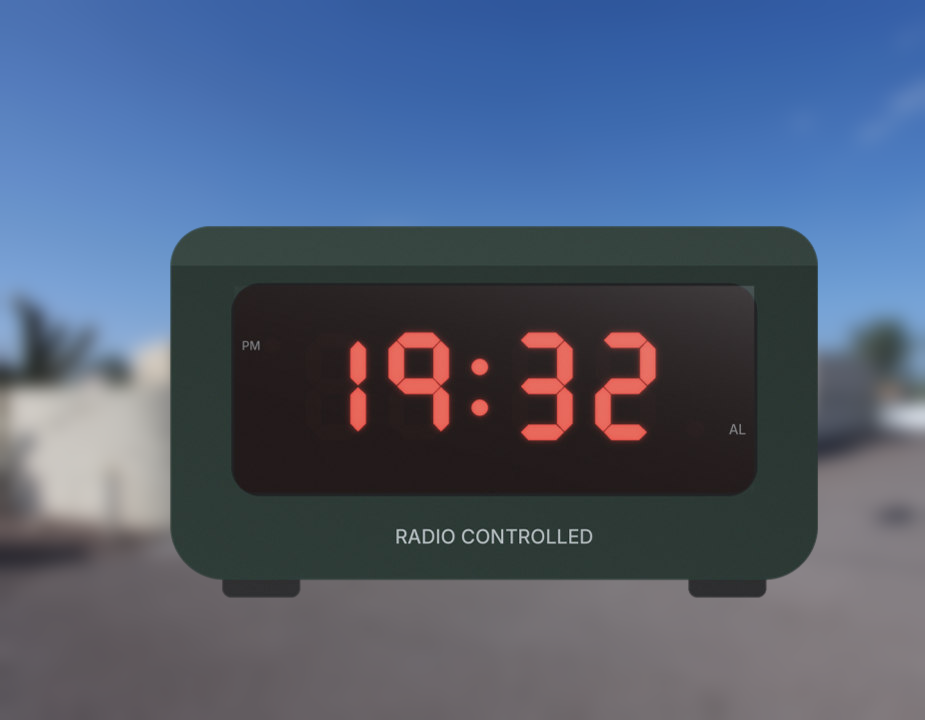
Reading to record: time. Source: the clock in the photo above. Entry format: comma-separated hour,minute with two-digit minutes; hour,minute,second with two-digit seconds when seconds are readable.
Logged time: 19,32
